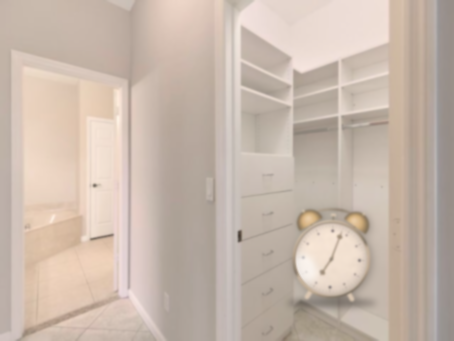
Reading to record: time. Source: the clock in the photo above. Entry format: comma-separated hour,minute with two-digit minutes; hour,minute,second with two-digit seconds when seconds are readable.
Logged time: 7,03
